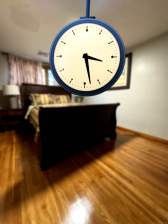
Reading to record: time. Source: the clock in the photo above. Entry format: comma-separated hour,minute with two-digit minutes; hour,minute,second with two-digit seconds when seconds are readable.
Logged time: 3,28
